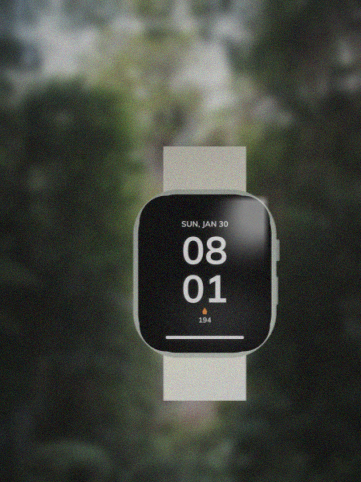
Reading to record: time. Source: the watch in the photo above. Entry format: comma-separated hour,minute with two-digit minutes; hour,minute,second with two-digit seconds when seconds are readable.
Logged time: 8,01
